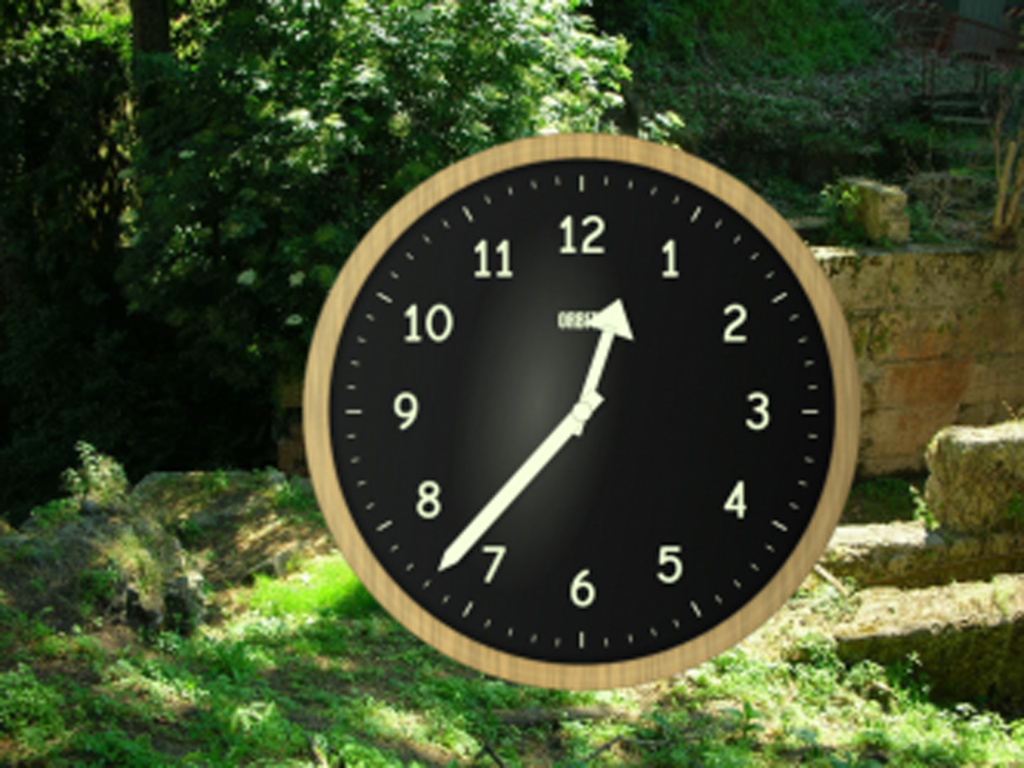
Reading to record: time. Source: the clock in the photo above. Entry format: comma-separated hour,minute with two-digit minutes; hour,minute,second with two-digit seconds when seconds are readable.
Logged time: 12,37
